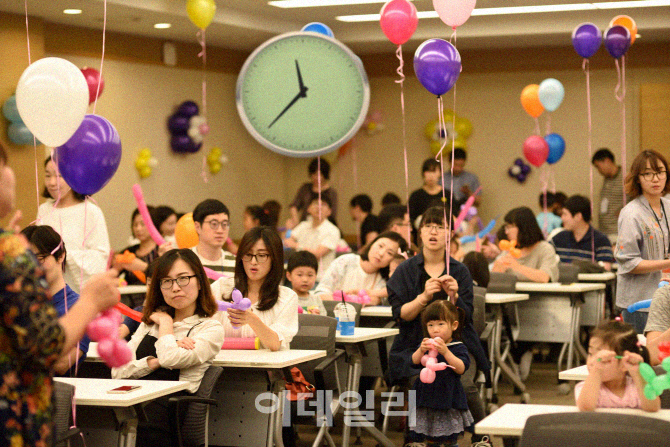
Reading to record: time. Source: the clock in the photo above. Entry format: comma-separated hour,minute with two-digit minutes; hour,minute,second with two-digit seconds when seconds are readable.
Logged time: 11,37
